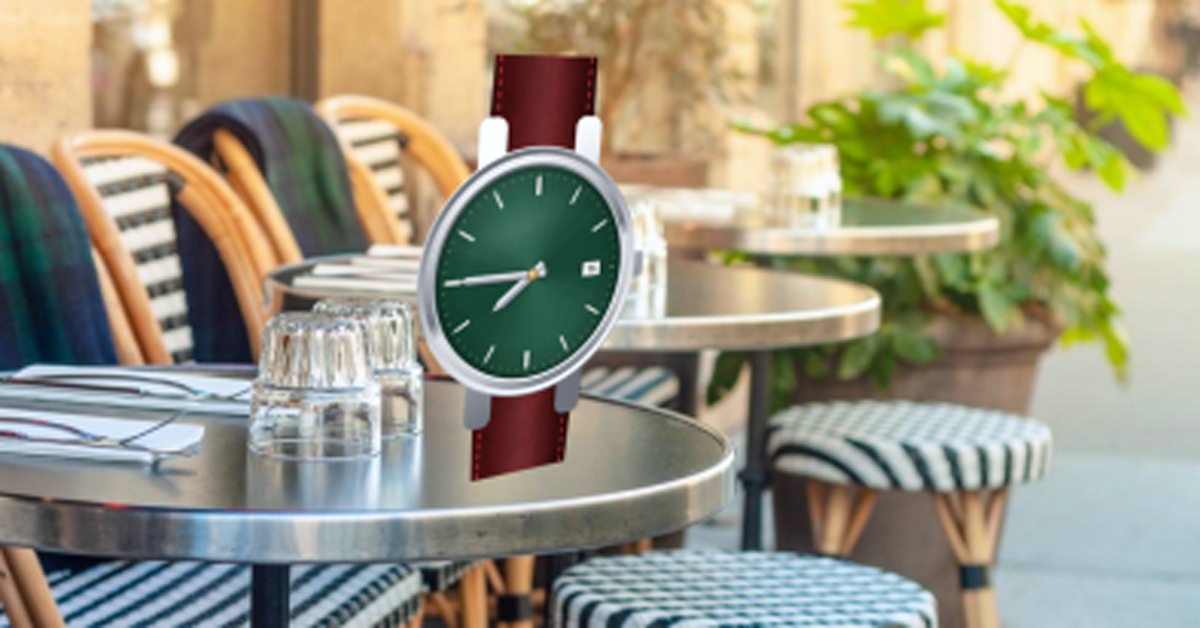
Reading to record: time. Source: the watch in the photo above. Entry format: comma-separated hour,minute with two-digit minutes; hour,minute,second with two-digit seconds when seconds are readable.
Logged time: 7,45
